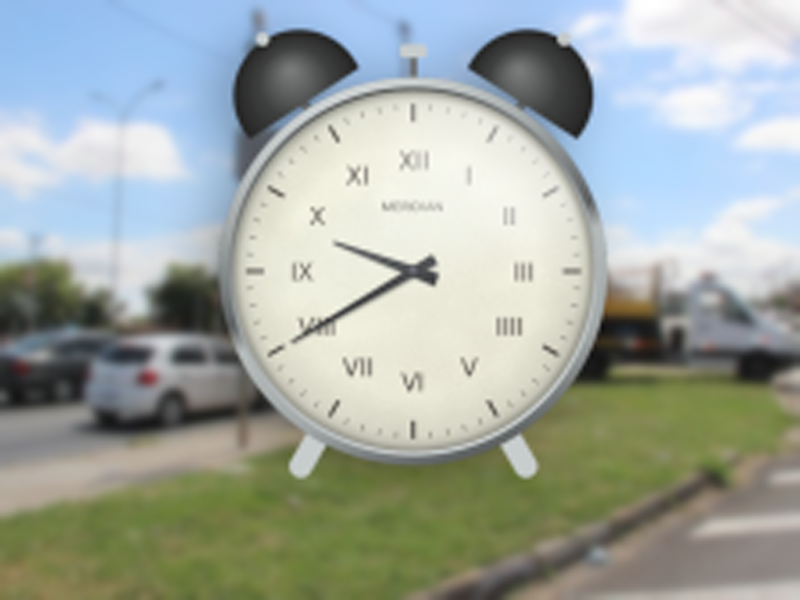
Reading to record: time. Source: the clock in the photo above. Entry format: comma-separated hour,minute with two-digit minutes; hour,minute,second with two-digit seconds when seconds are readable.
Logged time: 9,40
